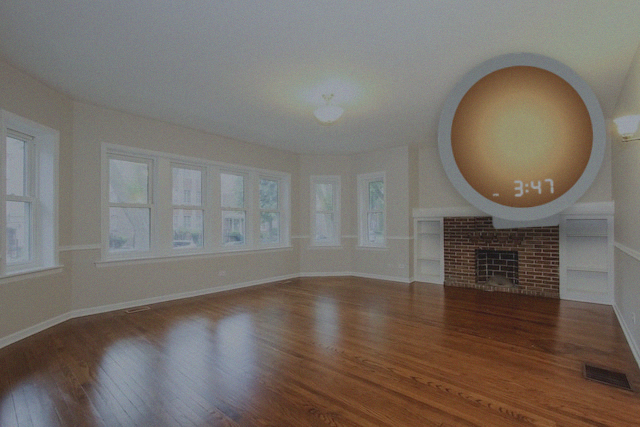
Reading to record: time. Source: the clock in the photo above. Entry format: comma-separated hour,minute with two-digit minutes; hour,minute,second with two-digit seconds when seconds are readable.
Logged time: 3,47
